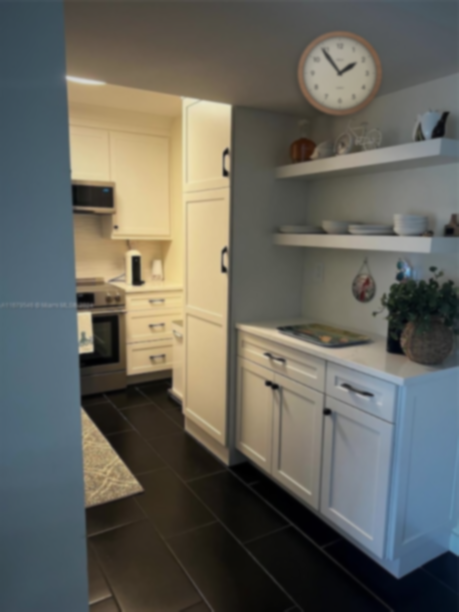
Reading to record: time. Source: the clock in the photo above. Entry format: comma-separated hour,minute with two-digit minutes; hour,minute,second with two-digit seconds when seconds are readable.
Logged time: 1,54
